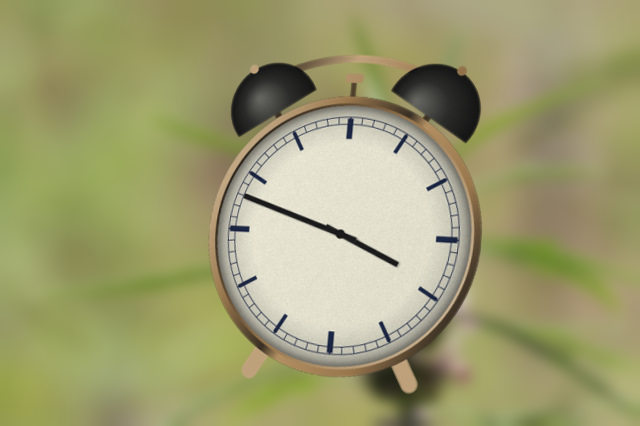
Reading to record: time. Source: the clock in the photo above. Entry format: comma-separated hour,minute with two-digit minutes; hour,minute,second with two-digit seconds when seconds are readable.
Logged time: 3,48
